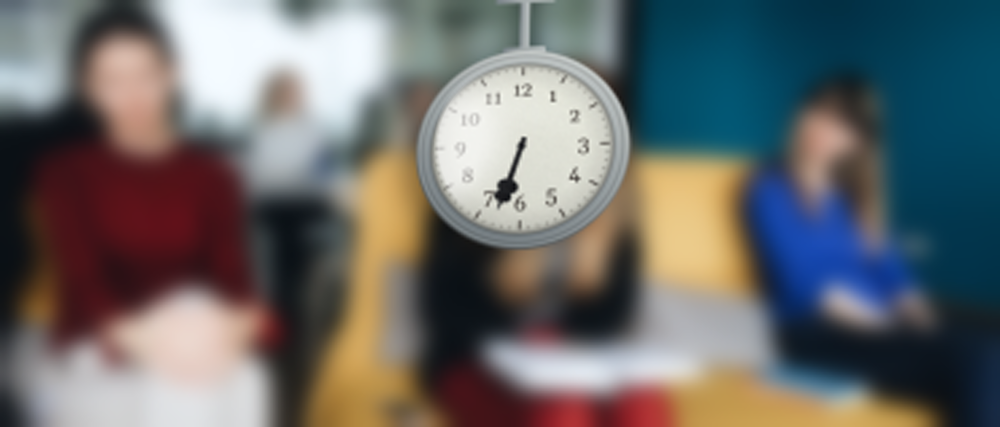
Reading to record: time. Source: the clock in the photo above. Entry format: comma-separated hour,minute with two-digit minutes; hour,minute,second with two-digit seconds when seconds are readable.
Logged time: 6,33
